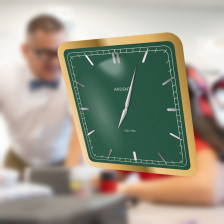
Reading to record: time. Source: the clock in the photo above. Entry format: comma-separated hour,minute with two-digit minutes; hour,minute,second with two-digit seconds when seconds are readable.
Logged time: 7,04
